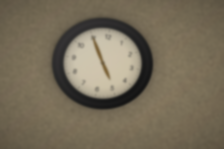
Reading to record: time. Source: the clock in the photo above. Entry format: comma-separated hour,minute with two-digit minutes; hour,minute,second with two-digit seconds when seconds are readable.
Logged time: 4,55
